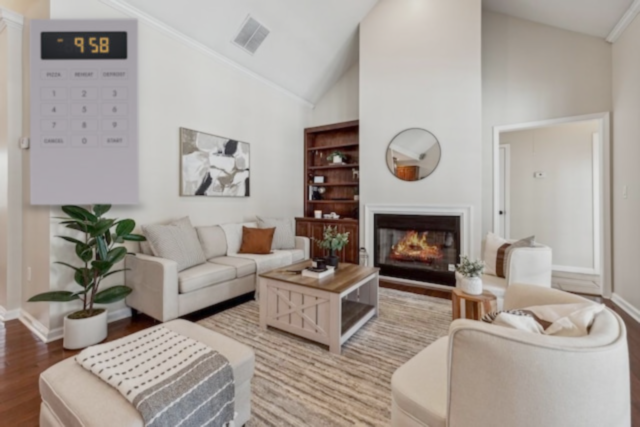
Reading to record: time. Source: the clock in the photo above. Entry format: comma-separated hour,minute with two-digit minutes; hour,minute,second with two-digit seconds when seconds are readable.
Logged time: 9,58
